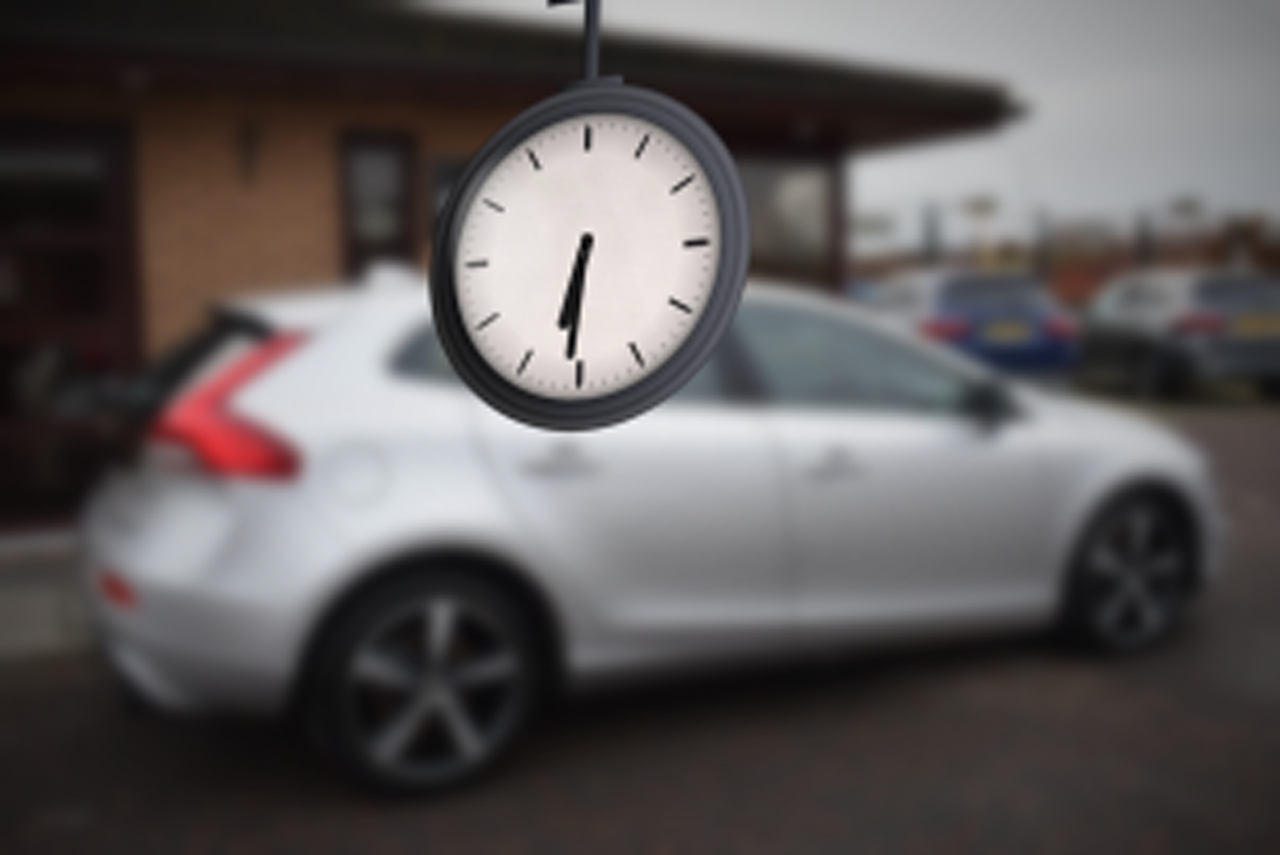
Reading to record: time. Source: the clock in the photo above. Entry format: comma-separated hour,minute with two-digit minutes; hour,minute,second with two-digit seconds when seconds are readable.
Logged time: 6,31
